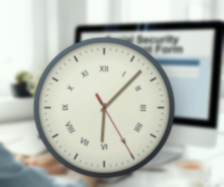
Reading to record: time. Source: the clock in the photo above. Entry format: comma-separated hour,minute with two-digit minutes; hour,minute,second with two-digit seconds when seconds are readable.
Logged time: 6,07,25
